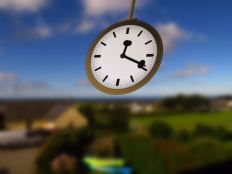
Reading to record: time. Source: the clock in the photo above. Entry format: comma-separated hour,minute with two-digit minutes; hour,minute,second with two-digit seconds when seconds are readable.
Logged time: 12,19
